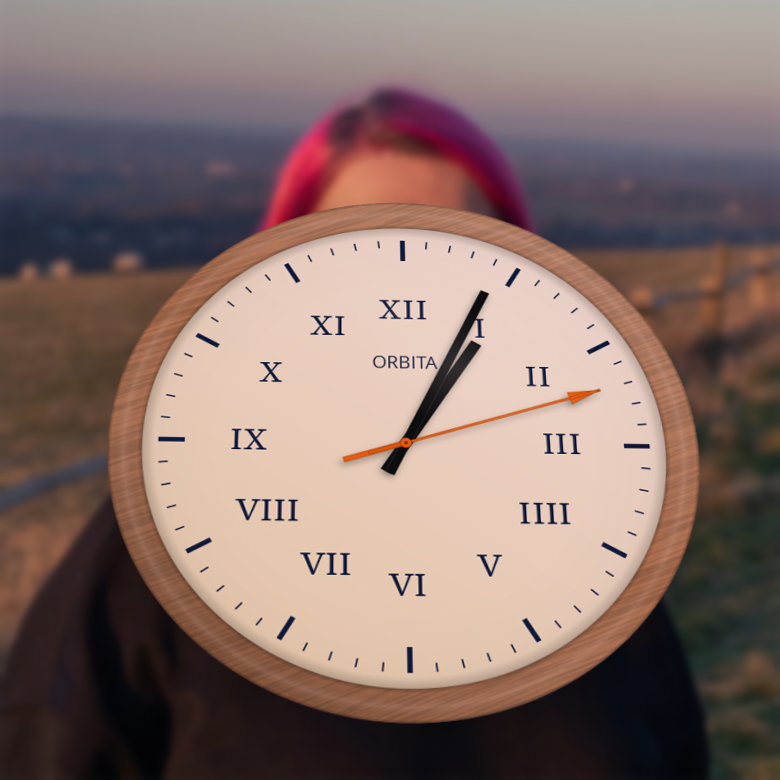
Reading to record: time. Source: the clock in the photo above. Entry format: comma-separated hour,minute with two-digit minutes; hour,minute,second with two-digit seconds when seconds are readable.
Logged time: 1,04,12
